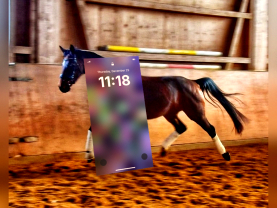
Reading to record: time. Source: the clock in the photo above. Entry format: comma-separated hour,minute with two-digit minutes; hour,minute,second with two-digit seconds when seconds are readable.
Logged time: 11,18
